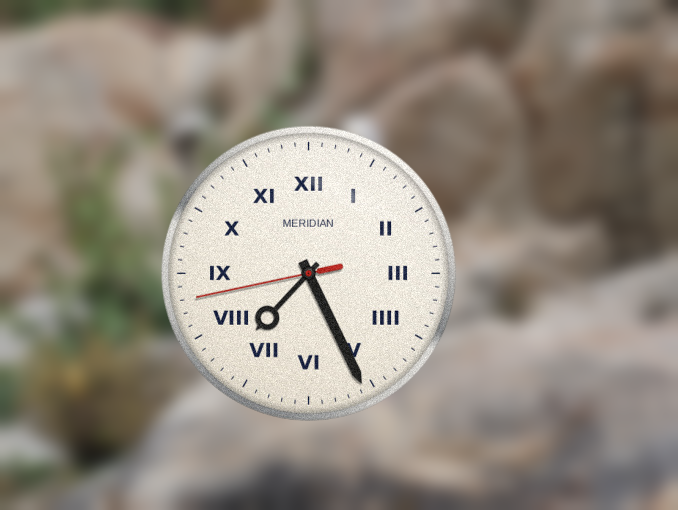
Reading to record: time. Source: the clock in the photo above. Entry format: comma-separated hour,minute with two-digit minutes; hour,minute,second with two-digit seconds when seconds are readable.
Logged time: 7,25,43
